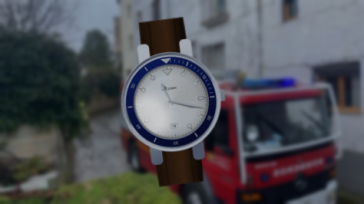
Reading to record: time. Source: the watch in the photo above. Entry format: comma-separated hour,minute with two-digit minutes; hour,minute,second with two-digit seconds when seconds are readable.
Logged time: 11,18
